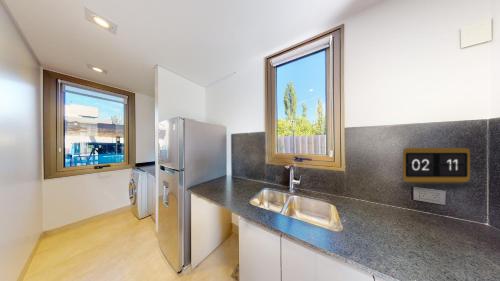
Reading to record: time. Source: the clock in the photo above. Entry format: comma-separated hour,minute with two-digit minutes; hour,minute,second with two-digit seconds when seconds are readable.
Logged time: 2,11
